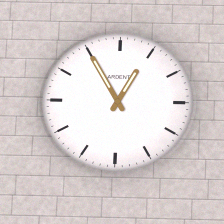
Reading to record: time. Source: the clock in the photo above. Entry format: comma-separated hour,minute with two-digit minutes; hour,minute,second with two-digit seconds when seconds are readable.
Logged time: 12,55
